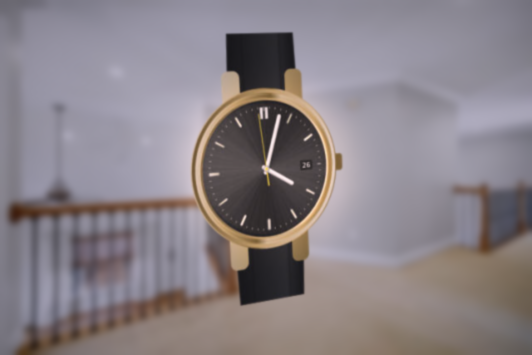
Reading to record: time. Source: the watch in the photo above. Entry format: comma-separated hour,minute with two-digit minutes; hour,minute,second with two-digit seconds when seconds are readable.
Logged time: 4,02,59
